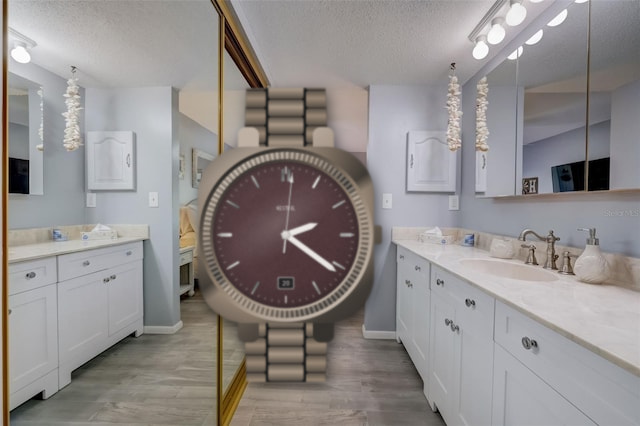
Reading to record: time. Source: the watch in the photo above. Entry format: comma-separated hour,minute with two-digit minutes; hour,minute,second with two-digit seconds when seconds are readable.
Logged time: 2,21,01
